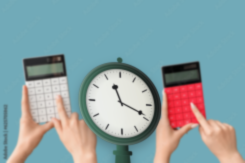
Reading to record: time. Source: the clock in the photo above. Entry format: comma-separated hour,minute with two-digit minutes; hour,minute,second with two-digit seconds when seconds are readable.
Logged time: 11,19
